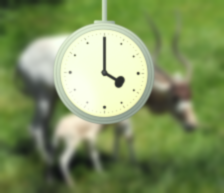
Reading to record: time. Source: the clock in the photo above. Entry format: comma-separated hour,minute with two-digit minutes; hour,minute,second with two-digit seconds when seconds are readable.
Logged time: 4,00
